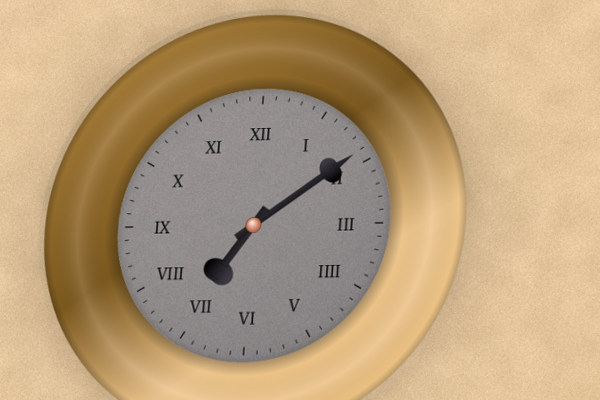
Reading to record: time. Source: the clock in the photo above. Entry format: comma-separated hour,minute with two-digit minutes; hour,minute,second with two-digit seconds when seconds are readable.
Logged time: 7,09
